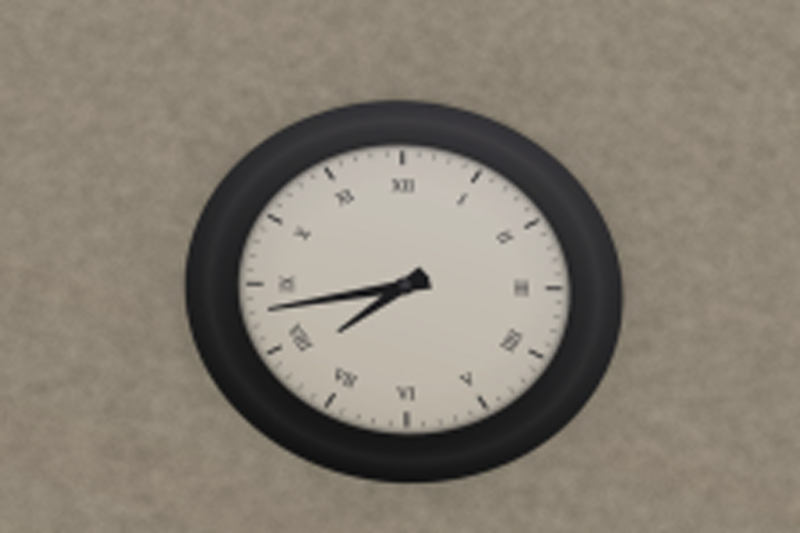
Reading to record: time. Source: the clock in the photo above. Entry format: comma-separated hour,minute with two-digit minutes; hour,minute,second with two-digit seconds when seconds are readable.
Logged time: 7,43
